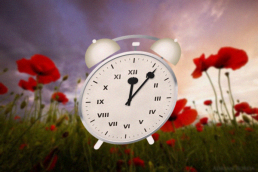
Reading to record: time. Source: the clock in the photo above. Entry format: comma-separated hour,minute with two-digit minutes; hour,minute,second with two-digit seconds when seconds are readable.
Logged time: 12,06
